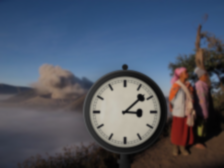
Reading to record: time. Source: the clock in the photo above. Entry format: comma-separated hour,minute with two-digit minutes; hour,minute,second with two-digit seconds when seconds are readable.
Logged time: 3,08
